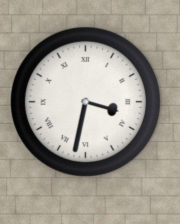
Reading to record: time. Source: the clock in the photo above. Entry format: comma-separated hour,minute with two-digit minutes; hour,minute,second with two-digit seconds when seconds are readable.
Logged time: 3,32
